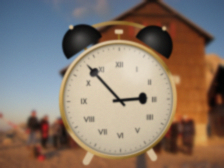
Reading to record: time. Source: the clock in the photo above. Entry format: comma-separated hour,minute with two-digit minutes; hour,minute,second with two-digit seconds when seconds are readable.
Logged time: 2,53
